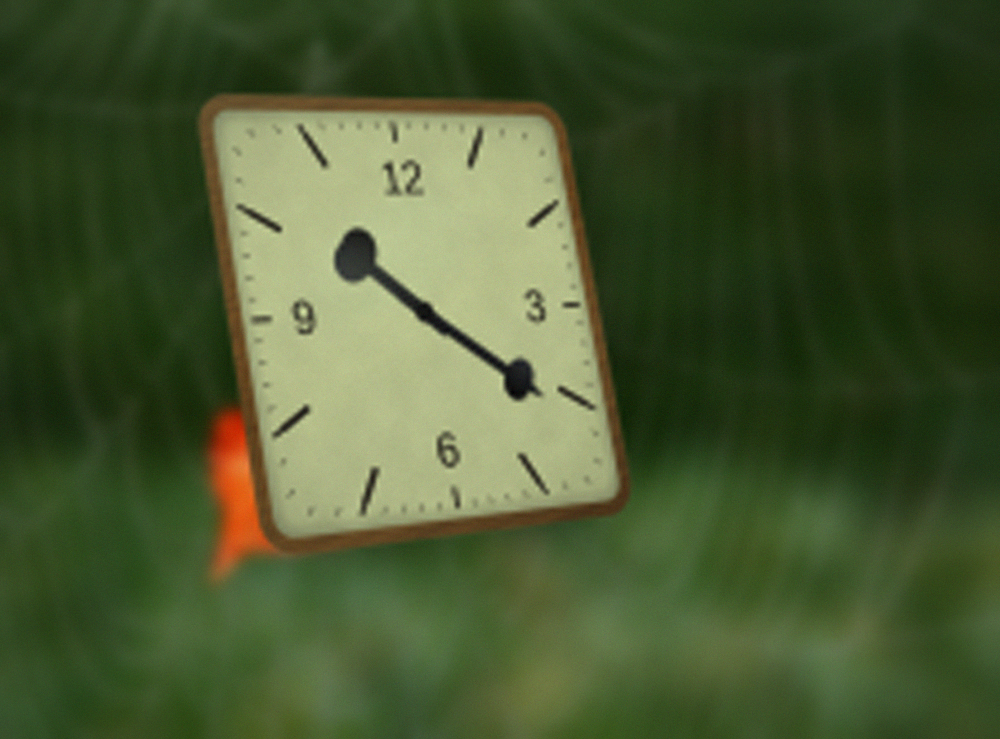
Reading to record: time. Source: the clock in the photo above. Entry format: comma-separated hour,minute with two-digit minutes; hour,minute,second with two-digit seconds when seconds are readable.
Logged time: 10,21
